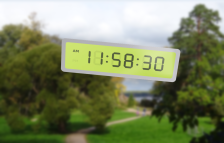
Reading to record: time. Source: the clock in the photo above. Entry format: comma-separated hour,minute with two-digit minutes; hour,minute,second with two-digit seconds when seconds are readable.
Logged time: 11,58,30
